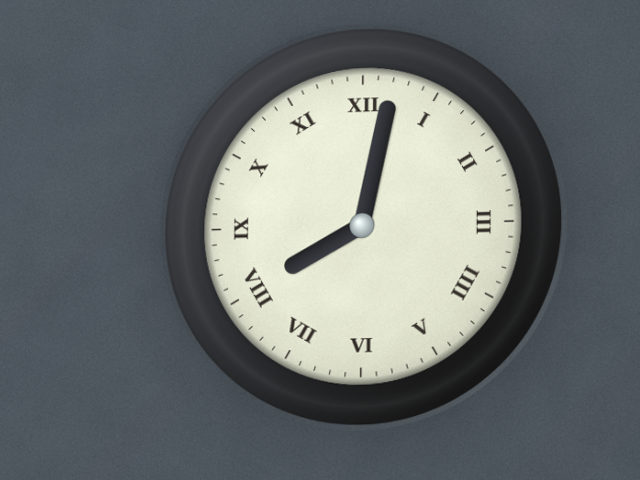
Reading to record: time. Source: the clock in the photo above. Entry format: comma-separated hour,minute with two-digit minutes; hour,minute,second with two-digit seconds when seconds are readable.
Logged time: 8,02
